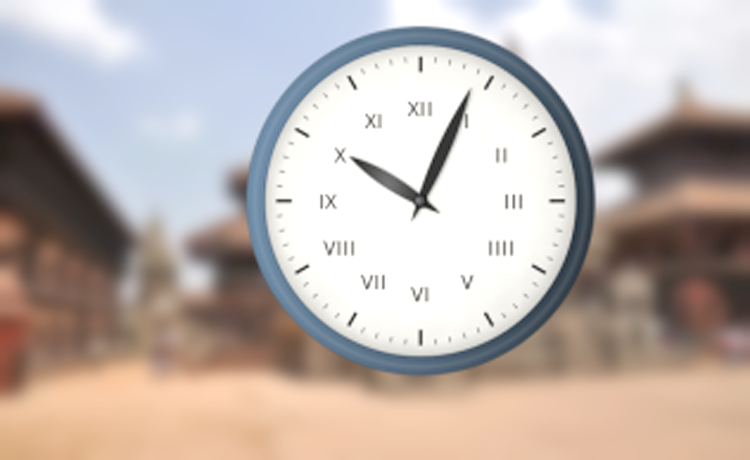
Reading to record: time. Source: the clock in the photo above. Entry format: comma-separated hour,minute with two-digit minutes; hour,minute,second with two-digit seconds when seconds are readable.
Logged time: 10,04
